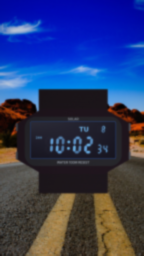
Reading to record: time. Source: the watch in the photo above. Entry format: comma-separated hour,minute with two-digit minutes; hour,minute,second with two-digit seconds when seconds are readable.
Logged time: 10,02
